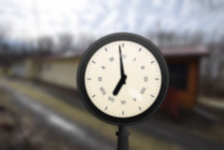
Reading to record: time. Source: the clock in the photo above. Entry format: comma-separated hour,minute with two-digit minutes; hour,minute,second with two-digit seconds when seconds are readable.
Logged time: 6,59
